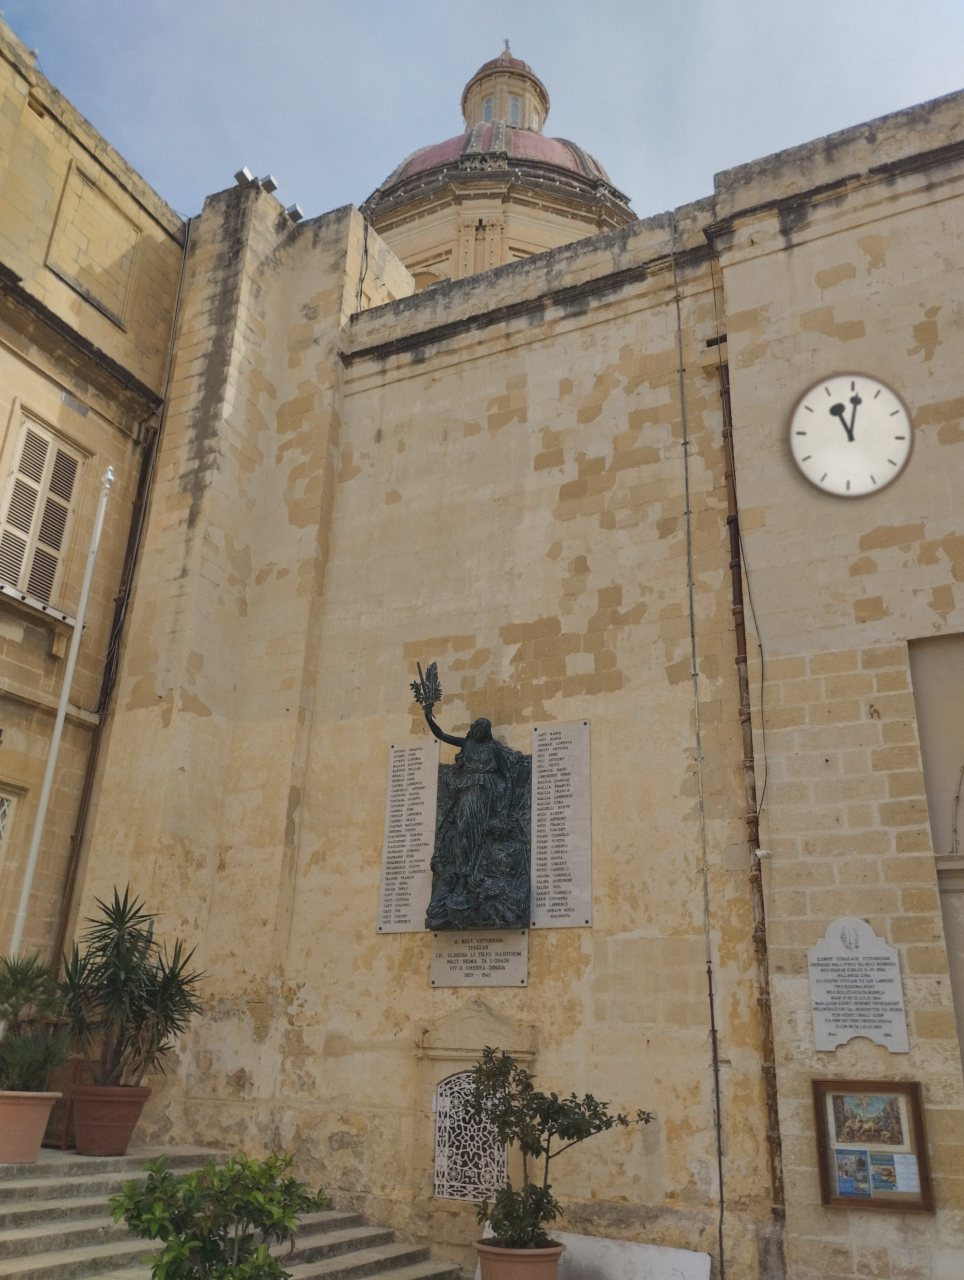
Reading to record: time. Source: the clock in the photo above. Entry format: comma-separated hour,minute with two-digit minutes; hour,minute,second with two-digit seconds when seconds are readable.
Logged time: 11,01
